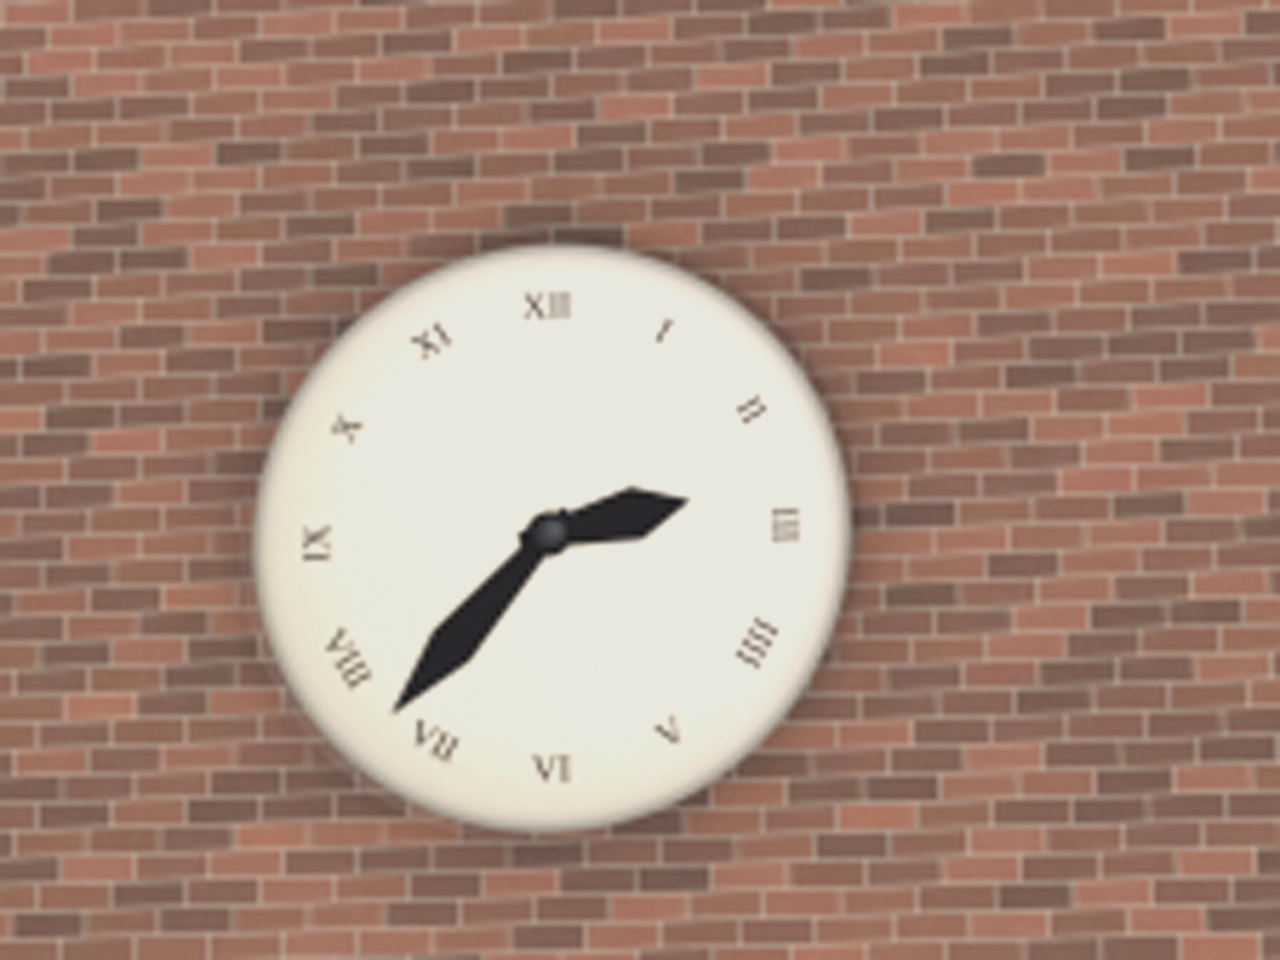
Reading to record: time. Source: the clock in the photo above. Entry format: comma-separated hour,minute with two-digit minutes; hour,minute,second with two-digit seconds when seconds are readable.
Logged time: 2,37
